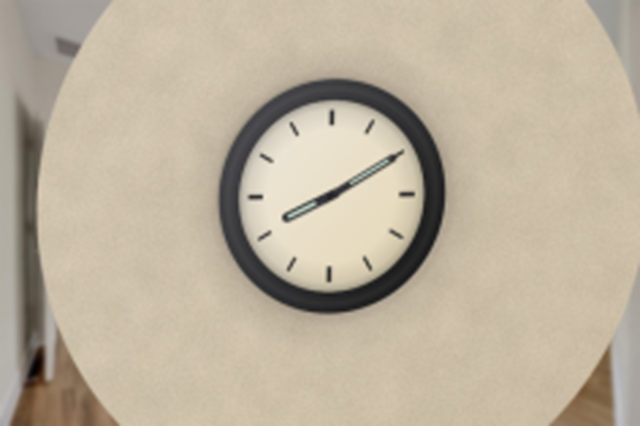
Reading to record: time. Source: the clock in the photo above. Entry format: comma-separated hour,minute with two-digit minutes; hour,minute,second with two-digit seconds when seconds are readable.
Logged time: 8,10
